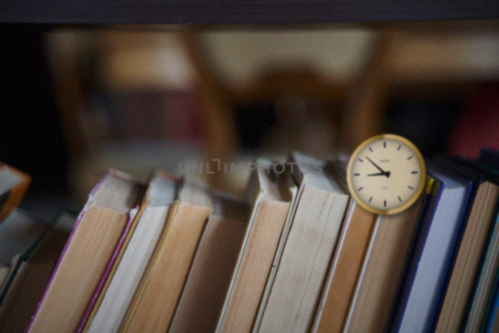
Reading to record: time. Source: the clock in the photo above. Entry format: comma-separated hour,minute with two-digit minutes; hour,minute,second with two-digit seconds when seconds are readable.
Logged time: 8,52
